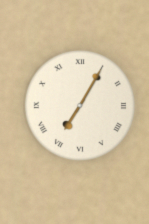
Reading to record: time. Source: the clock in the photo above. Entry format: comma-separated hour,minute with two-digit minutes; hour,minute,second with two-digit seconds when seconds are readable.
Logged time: 7,05
